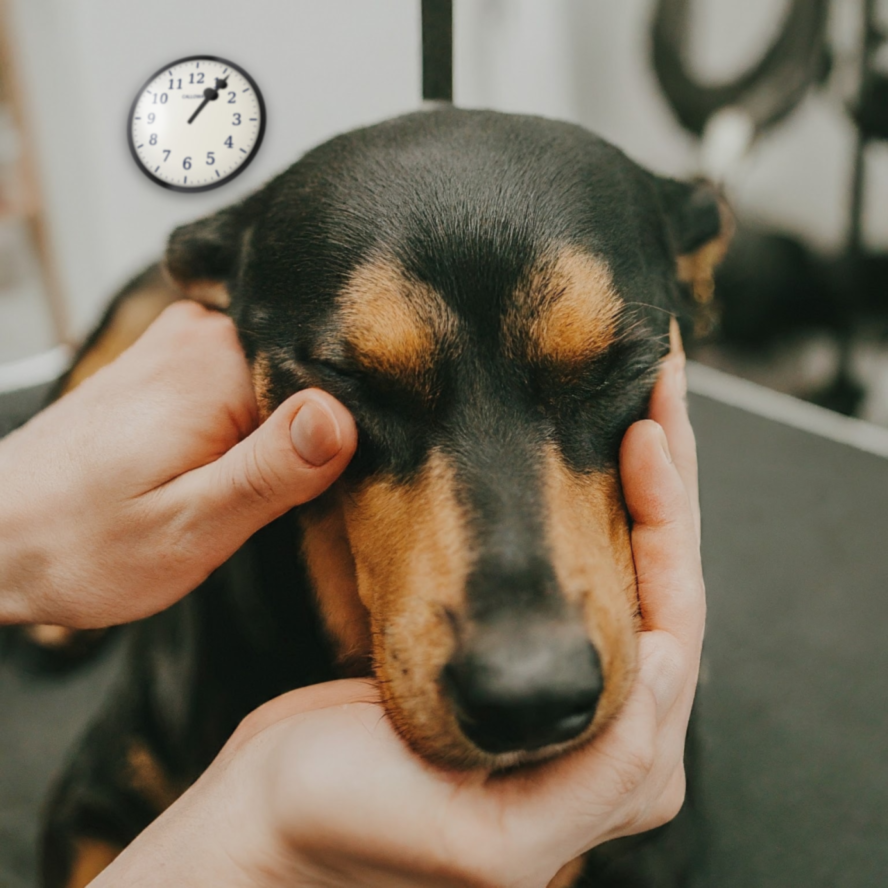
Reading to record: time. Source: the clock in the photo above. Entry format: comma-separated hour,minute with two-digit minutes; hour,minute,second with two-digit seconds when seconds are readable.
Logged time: 1,06
